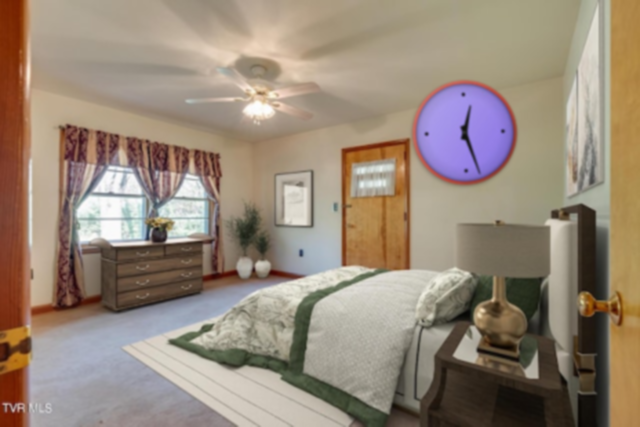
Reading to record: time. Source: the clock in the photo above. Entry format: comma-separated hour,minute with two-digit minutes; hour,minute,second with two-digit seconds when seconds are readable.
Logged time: 12,27
